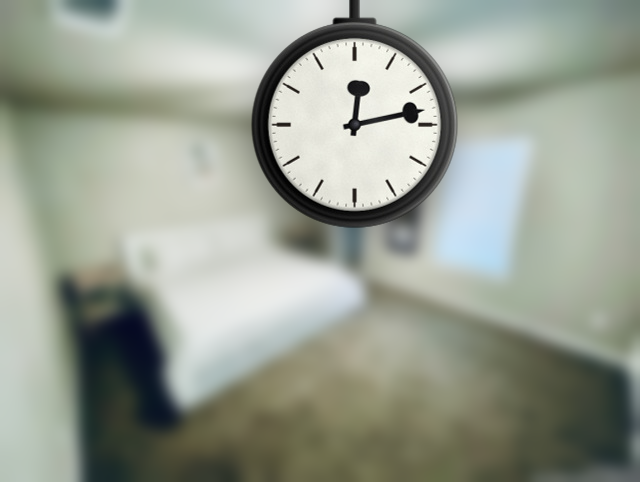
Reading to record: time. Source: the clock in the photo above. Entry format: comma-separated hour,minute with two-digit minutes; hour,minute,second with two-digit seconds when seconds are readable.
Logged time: 12,13
